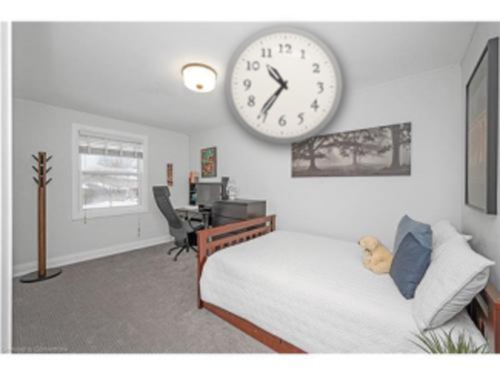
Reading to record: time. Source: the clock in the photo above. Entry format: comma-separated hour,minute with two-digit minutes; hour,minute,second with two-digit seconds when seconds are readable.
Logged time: 10,36
